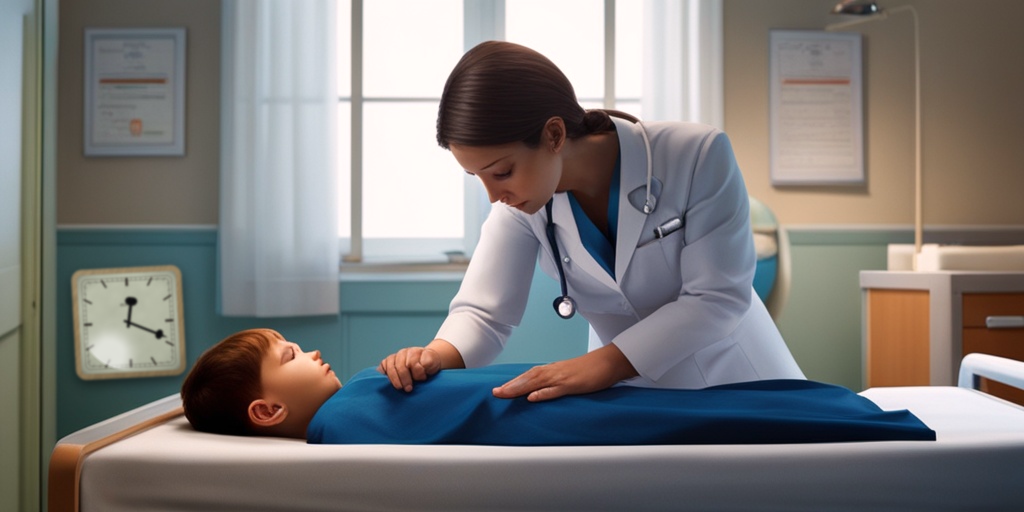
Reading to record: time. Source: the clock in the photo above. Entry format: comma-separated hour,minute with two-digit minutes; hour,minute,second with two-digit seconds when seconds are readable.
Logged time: 12,19
